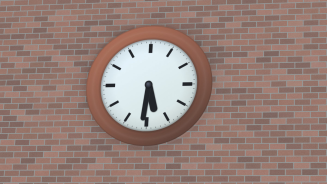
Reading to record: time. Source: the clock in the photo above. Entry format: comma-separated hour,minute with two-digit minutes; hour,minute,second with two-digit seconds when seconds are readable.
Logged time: 5,31
